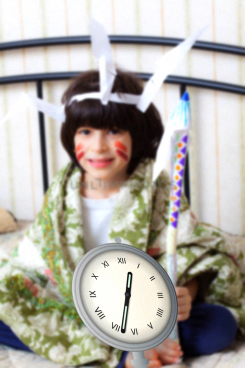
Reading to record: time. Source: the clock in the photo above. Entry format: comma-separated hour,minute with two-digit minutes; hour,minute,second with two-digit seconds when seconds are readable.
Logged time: 12,33
